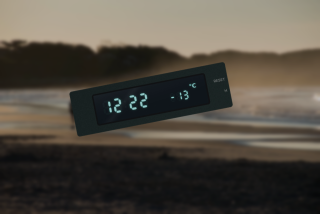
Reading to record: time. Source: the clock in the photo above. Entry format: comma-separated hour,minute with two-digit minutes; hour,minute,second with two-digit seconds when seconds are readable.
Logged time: 12,22
